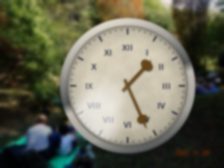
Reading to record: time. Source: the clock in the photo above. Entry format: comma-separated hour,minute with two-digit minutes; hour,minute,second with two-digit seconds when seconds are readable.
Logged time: 1,26
